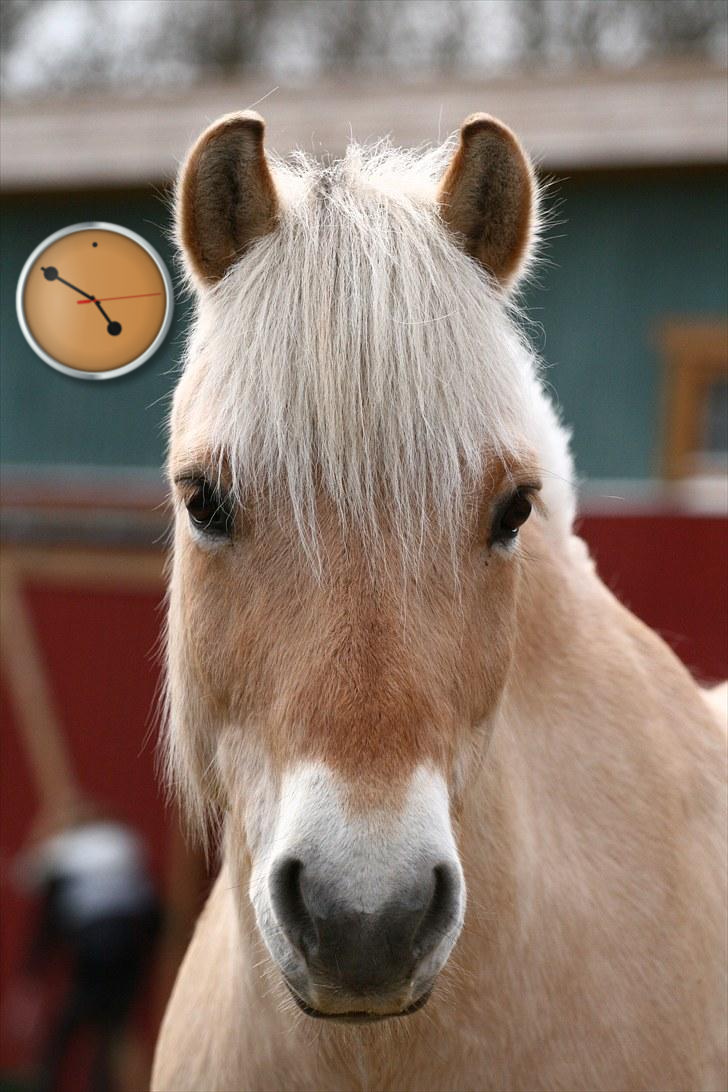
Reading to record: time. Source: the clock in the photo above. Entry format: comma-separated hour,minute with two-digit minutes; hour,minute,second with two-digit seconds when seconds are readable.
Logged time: 4,50,14
